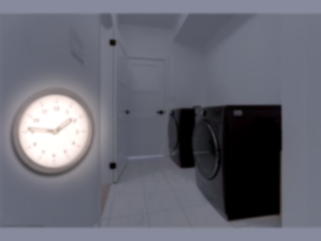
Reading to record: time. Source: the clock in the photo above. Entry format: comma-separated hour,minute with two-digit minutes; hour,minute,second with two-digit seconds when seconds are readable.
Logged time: 1,46
